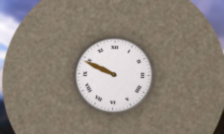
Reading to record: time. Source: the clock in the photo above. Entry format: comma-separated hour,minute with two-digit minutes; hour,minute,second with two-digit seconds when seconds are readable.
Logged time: 9,49
